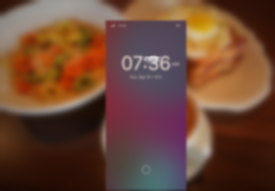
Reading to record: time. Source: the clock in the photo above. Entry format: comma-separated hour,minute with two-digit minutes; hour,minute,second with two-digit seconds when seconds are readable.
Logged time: 7,36
